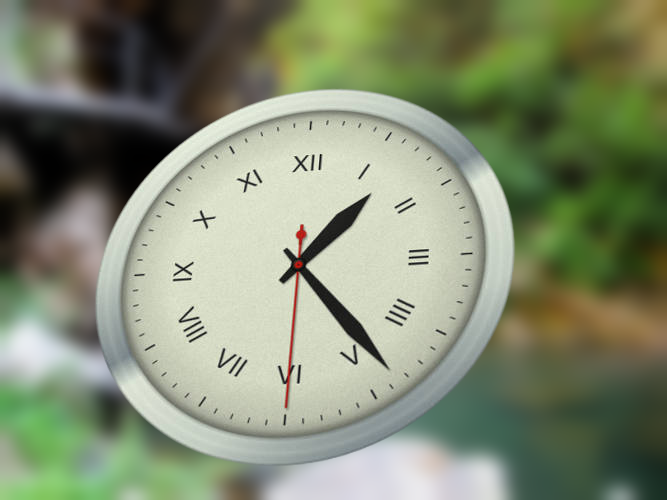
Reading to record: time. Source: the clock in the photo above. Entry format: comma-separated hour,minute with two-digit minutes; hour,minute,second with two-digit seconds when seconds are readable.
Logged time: 1,23,30
